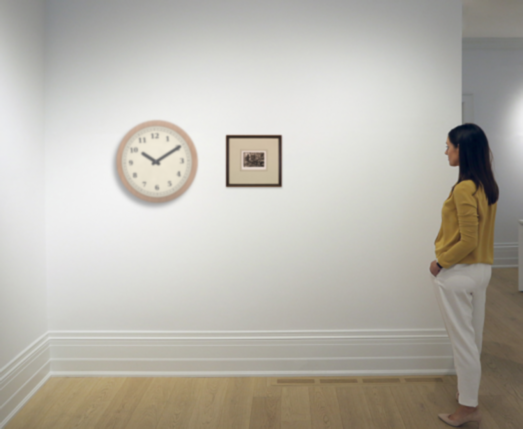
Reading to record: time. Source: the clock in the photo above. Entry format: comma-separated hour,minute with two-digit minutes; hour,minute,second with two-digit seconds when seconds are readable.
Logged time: 10,10
